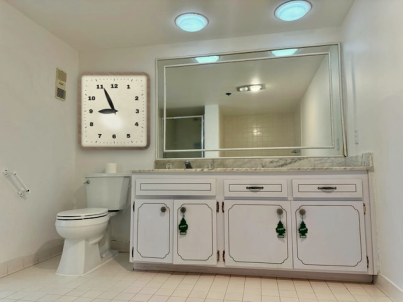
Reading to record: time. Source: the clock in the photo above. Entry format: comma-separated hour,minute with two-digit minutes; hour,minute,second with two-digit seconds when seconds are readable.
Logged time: 8,56
